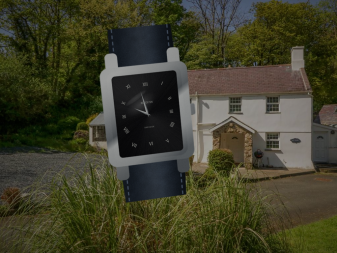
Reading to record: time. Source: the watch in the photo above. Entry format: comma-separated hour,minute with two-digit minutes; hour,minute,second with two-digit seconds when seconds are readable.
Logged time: 9,58
